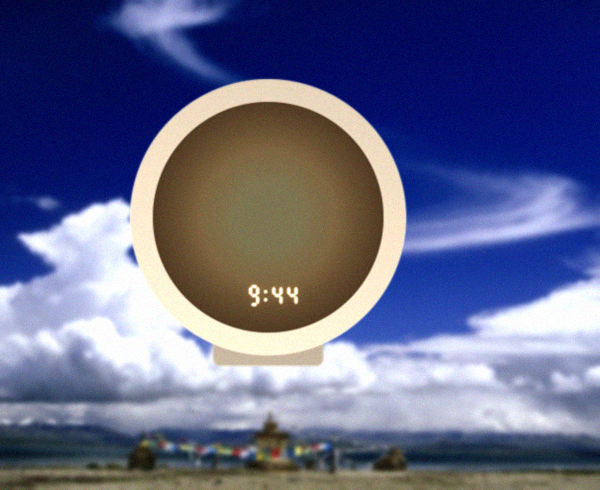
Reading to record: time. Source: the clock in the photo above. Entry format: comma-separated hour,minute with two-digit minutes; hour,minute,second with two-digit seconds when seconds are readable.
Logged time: 9,44
